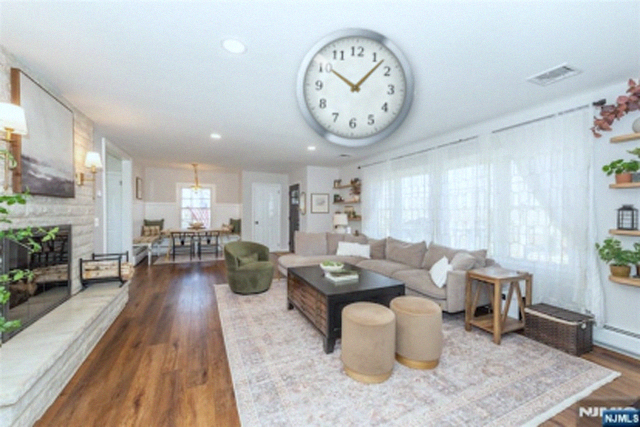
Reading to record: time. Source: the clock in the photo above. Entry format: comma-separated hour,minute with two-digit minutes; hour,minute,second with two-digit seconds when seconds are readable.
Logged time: 10,07
